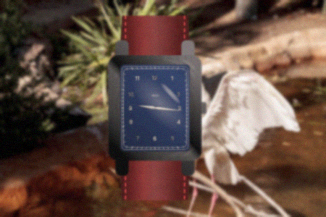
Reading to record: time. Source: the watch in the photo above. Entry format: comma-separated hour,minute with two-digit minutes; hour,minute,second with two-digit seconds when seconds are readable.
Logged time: 9,16
